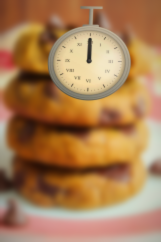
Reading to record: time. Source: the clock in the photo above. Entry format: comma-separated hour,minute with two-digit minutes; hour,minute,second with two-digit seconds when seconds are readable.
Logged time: 12,00
